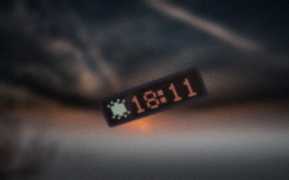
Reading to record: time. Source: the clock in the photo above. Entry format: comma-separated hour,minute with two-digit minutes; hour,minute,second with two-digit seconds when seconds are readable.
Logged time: 18,11
